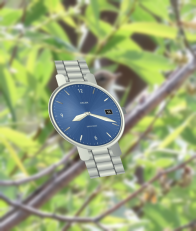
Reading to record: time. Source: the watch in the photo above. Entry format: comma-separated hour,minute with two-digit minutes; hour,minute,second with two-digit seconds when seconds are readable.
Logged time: 8,19
